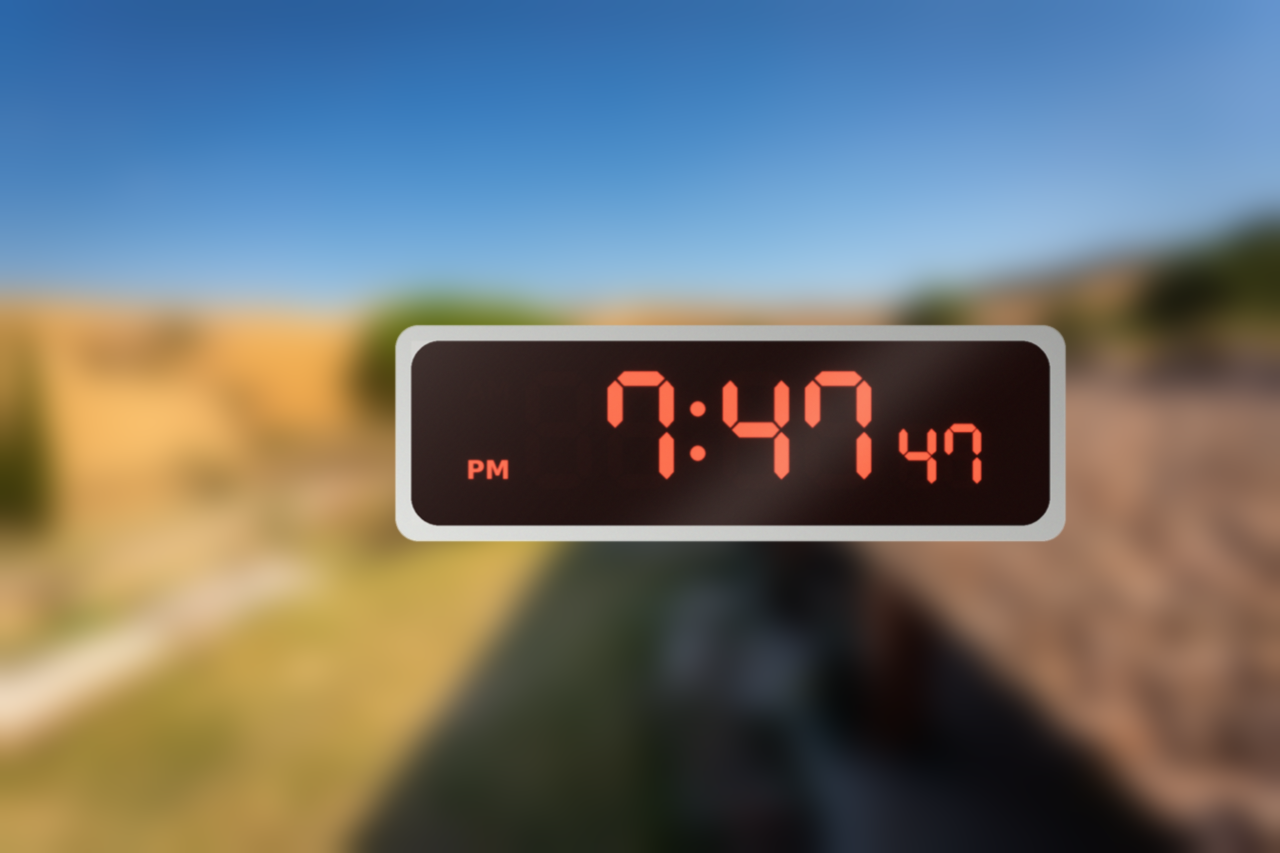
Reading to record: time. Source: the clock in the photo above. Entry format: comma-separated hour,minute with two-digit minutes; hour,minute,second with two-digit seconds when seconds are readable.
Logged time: 7,47,47
